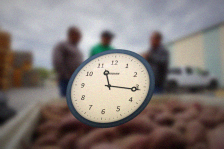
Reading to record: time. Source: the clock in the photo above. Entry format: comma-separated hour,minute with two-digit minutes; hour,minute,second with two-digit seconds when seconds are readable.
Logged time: 11,16
